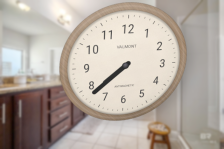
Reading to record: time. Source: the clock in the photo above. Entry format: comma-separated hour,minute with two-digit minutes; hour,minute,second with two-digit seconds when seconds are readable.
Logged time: 7,38
